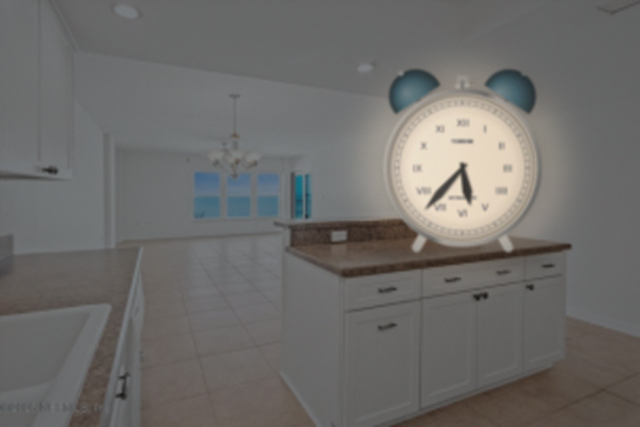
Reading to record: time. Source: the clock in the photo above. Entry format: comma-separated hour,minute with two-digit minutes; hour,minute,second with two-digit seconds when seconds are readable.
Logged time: 5,37
